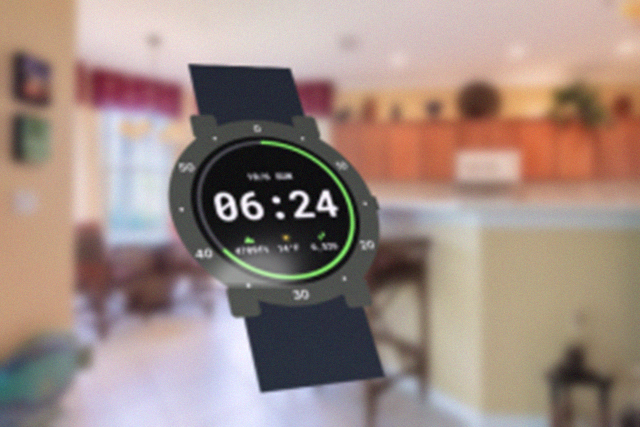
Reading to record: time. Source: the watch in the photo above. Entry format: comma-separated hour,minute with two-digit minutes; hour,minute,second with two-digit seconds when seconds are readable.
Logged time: 6,24
